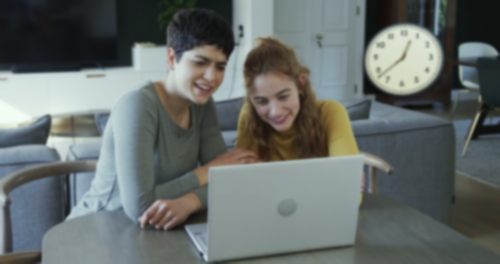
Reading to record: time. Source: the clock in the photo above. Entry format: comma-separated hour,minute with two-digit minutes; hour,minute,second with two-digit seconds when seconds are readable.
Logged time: 12,38
